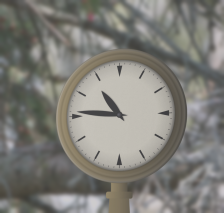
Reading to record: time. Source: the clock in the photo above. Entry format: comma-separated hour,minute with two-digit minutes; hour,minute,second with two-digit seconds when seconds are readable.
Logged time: 10,46
